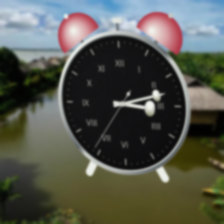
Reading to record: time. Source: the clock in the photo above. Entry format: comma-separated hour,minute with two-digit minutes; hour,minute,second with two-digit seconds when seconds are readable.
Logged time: 3,12,36
